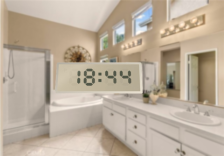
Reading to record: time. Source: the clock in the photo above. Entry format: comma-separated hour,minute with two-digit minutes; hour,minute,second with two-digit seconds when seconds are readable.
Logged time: 18,44
